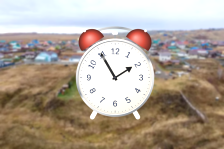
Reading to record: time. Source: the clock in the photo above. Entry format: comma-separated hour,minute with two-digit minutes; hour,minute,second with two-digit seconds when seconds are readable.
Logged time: 1,55
